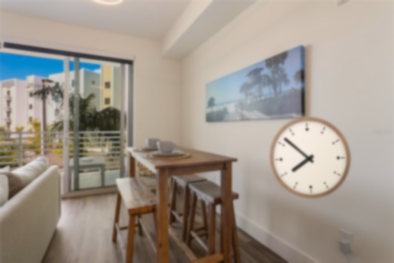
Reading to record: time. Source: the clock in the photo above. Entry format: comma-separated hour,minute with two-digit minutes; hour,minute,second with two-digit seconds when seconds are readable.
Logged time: 7,52
